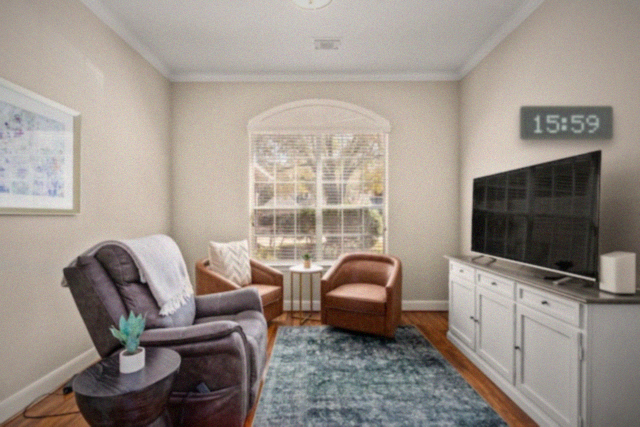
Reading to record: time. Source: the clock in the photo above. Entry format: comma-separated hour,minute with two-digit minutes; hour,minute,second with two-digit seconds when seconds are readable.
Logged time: 15,59
